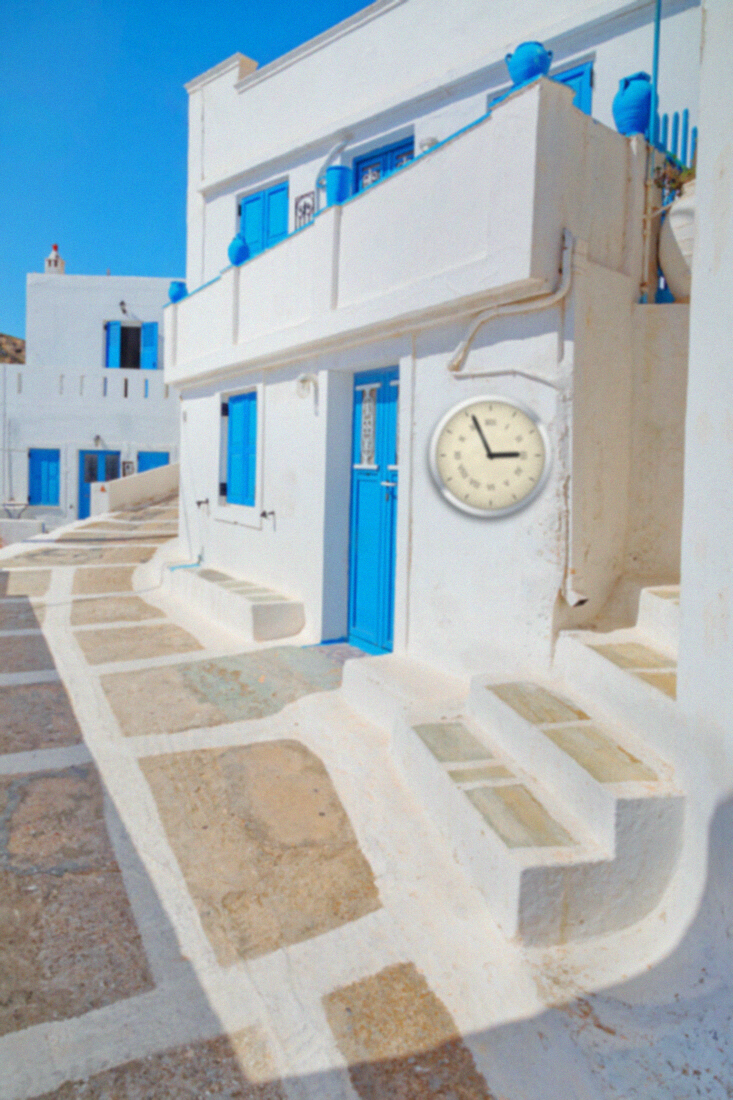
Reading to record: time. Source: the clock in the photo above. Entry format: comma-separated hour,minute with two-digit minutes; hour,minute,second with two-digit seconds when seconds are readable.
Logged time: 2,56
